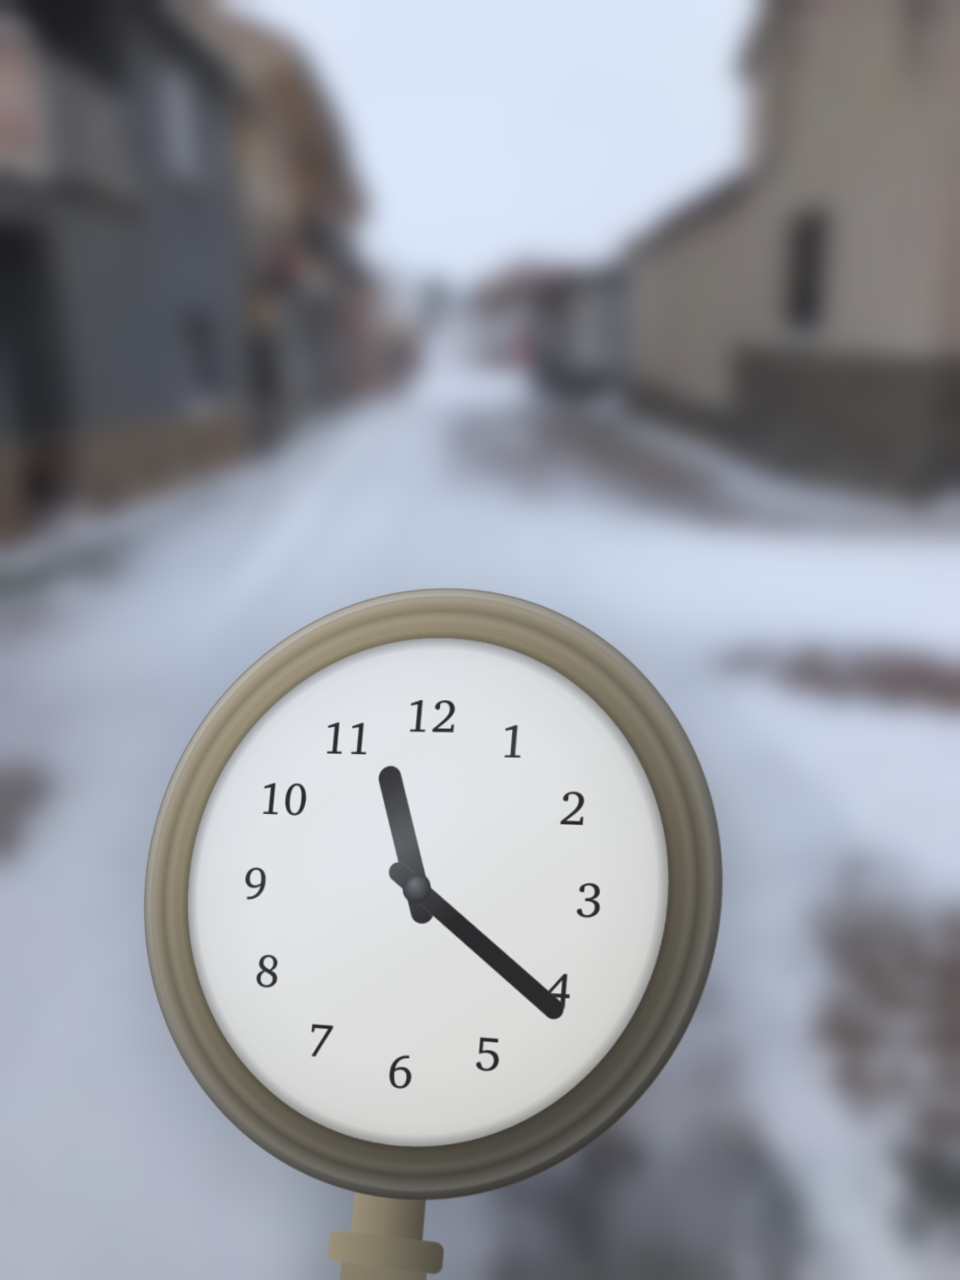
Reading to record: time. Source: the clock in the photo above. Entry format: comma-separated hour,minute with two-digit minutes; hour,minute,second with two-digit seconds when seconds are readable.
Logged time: 11,21
